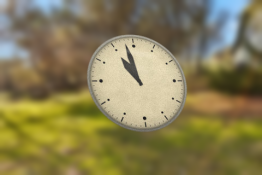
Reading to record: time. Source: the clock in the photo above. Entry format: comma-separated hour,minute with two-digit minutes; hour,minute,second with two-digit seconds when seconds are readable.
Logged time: 10,58
